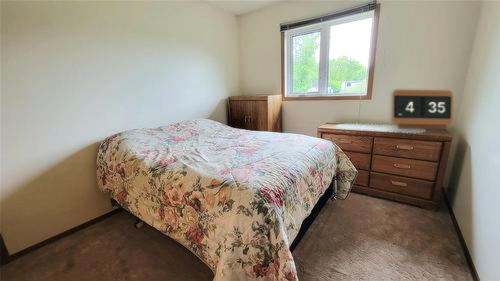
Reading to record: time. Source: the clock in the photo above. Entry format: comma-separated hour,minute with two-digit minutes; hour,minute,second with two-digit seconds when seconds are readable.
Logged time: 4,35
